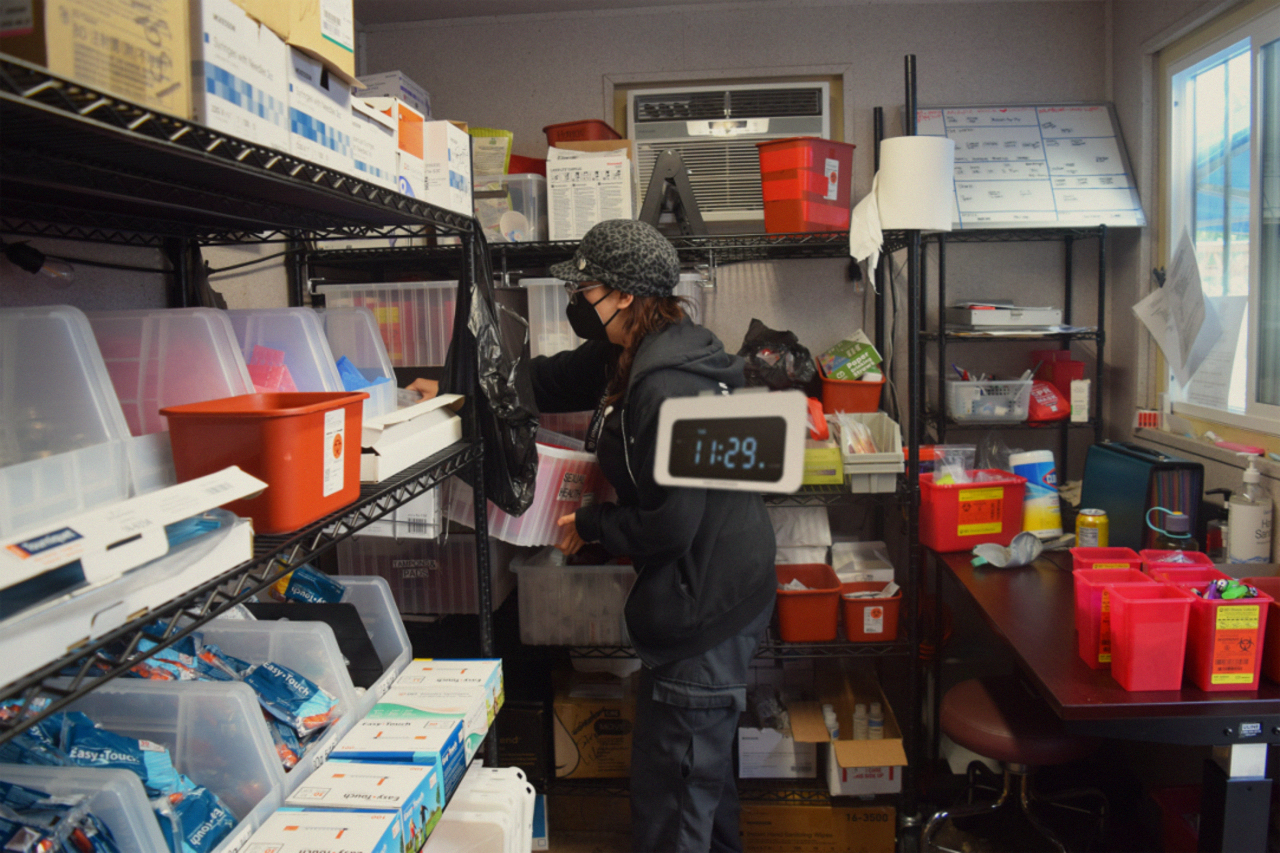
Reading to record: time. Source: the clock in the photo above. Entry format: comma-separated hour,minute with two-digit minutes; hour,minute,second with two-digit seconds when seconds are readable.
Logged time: 11,29
